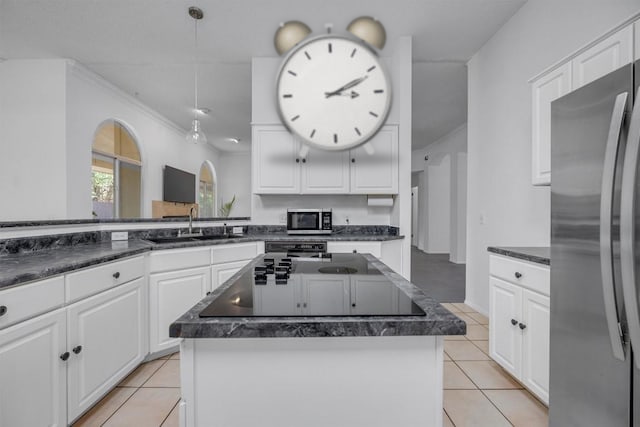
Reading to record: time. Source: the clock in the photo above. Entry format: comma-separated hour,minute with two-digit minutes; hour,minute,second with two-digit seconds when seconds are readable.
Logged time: 3,11
